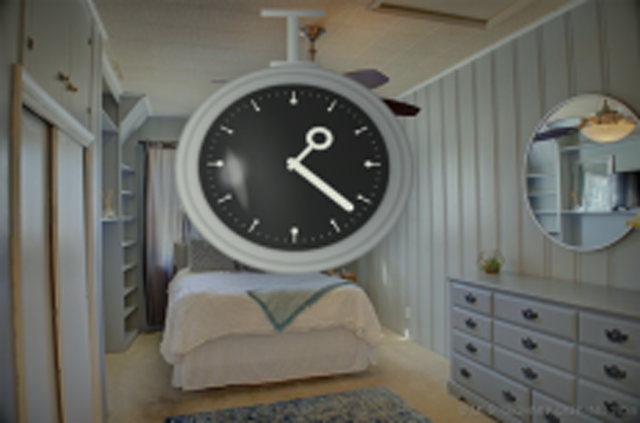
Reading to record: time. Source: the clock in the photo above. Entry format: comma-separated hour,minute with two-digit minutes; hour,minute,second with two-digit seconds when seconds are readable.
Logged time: 1,22
